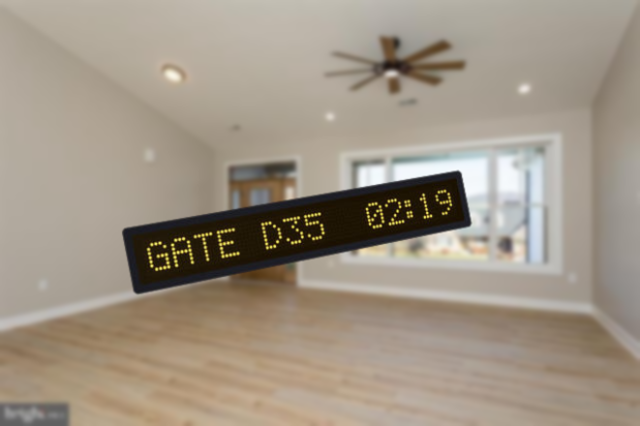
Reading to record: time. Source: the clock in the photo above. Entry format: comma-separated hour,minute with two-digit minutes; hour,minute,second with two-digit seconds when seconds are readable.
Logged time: 2,19
